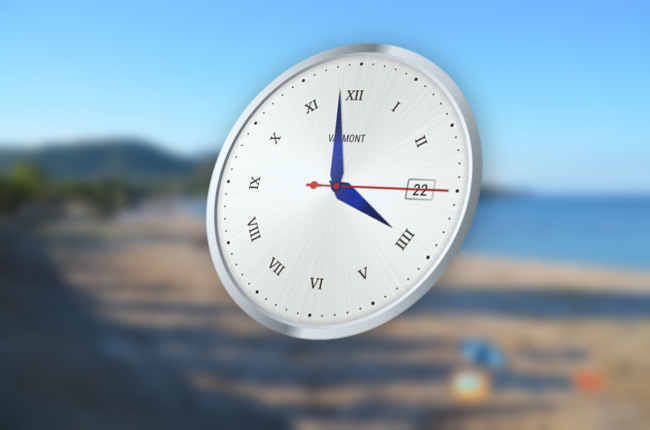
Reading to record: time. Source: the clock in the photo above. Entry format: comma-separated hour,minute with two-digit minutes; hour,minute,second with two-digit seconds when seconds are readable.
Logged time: 3,58,15
